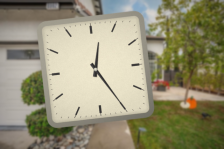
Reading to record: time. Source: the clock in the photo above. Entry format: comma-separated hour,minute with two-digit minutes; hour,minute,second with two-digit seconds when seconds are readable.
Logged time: 12,25
